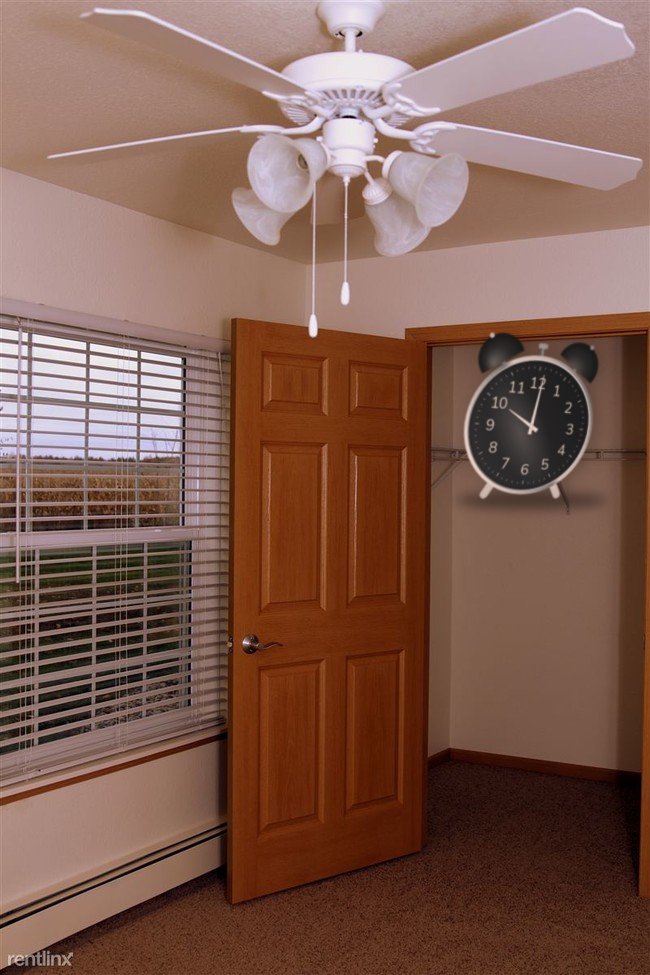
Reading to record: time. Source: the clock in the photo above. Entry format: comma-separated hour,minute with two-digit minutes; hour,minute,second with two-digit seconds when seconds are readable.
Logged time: 10,01
